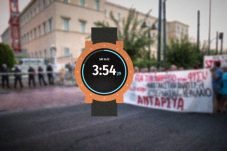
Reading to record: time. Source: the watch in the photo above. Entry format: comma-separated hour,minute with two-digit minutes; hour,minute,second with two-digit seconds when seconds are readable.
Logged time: 3,54
